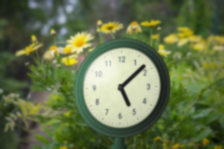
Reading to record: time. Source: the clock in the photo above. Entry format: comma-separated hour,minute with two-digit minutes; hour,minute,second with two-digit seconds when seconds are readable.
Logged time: 5,08
